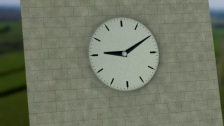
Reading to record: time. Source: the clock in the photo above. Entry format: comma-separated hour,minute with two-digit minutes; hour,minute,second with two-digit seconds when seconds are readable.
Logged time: 9,10
